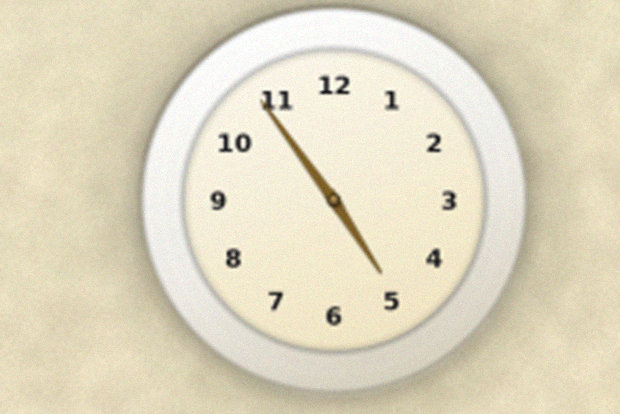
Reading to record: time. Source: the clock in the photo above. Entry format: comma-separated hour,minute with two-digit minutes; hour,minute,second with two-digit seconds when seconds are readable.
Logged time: 4,54
